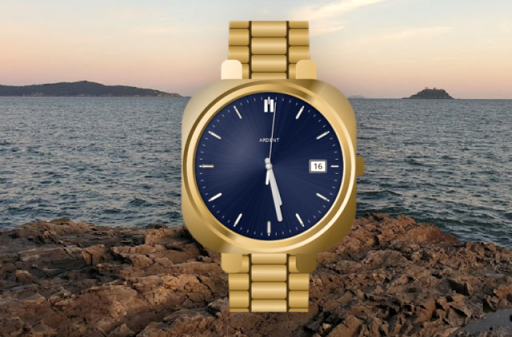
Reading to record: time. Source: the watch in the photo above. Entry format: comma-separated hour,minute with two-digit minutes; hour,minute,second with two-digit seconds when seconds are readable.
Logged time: 5,28,01
